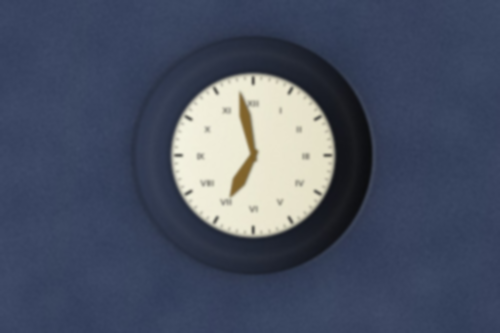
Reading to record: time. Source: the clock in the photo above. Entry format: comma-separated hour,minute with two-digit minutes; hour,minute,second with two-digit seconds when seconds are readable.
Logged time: 6,58
